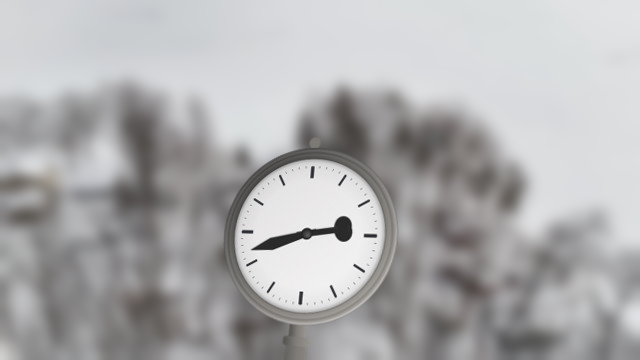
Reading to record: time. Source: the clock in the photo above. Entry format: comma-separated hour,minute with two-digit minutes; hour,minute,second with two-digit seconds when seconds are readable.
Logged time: 2,42
